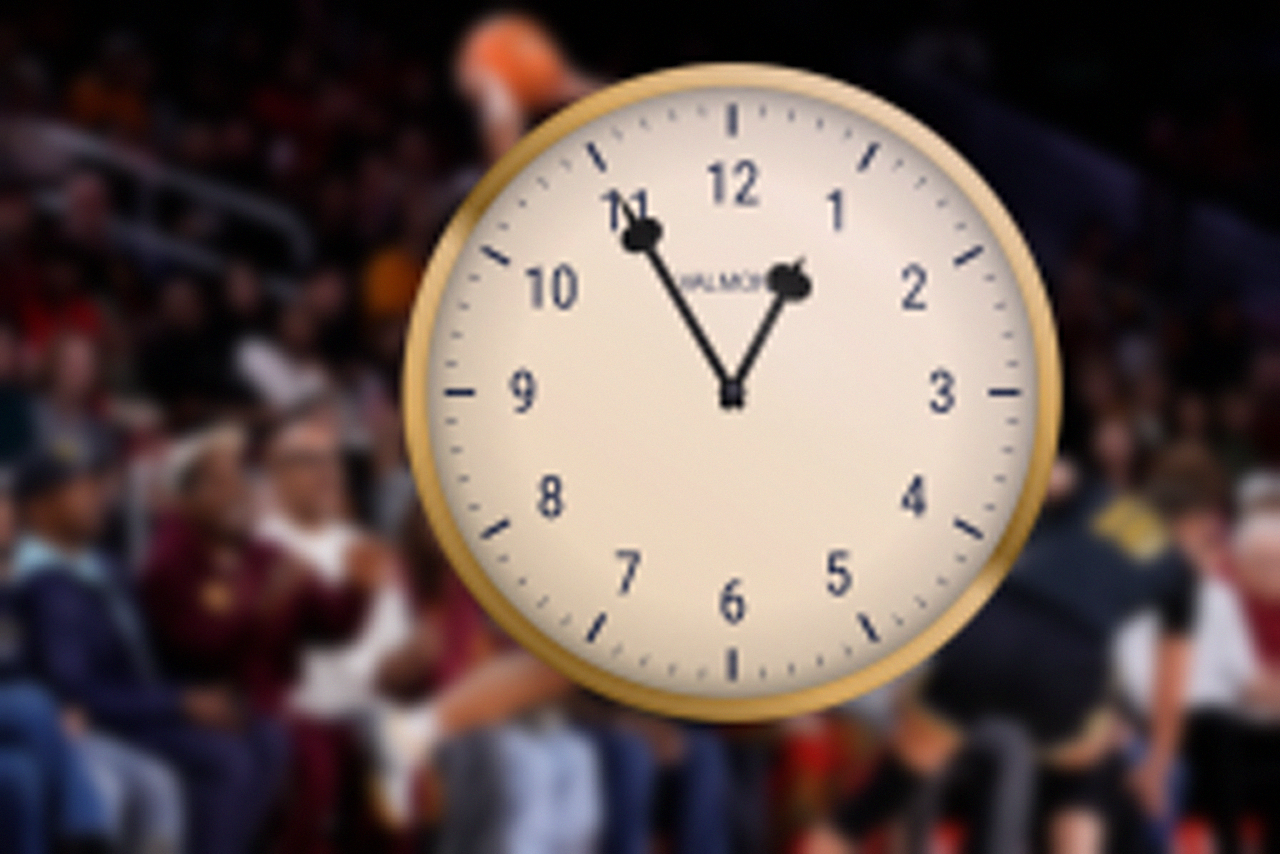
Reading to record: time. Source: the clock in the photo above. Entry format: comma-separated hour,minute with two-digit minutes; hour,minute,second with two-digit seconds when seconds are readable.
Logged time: 12,55
